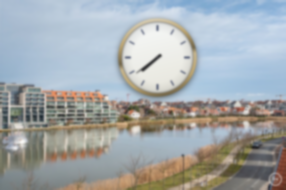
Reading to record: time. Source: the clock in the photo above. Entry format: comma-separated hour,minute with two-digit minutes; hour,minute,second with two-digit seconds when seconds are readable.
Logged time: 7,39
